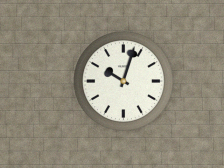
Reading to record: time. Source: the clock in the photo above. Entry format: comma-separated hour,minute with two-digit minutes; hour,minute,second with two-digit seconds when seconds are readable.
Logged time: 10,03
